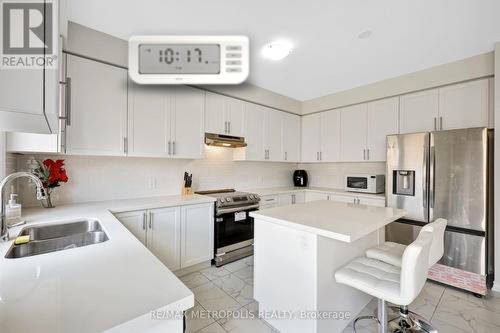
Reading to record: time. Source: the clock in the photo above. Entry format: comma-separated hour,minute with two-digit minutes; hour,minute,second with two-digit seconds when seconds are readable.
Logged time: 10,17
